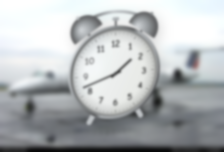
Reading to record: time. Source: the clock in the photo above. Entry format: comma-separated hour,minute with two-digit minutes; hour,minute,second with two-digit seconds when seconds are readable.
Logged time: 1,42
